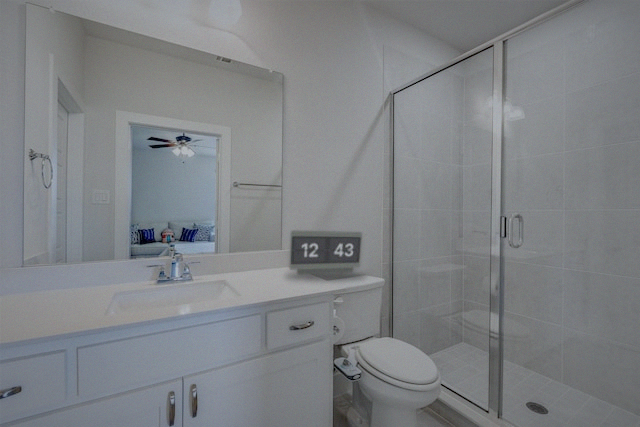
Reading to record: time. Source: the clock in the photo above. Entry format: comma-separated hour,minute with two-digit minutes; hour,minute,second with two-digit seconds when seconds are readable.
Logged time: 12,43
